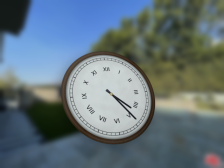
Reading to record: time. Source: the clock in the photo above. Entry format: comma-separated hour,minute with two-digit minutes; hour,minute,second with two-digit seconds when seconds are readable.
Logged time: 4,24
